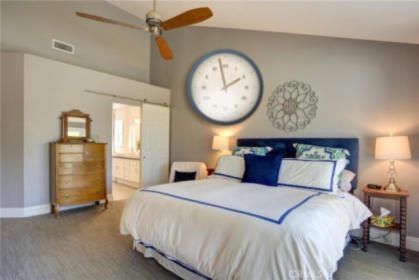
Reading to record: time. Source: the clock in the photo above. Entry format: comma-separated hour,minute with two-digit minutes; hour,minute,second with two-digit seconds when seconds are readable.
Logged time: 1,58
